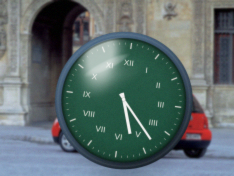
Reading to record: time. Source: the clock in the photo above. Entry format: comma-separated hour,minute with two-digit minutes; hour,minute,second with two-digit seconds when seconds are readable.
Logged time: 5,23
